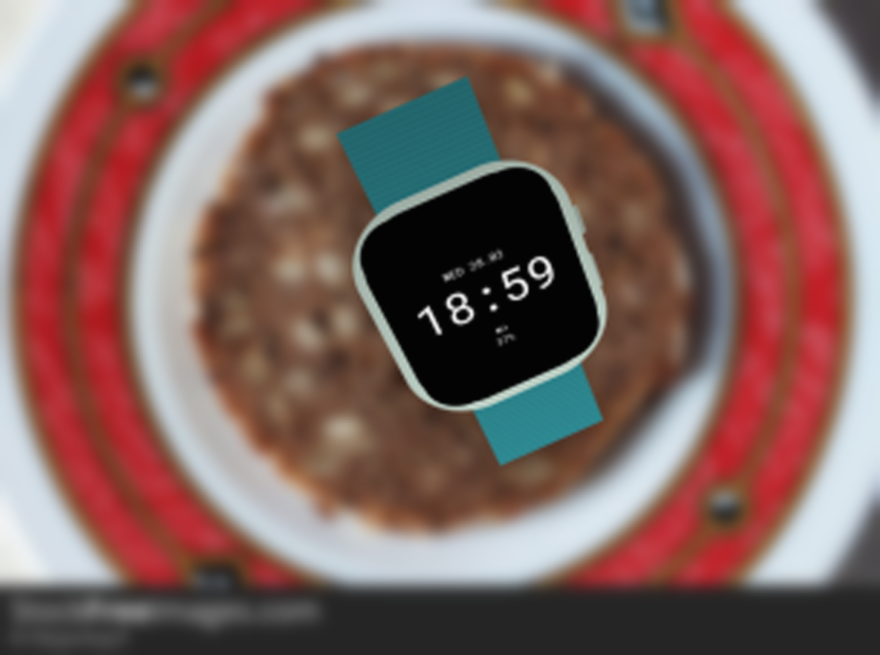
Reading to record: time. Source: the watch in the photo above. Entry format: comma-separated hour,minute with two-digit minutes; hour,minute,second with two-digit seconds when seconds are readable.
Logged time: 18,59
